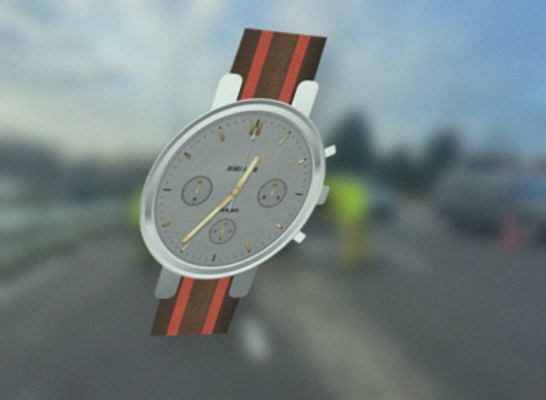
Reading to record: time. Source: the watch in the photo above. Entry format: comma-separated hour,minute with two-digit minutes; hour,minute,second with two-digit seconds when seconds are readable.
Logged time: 12,36
